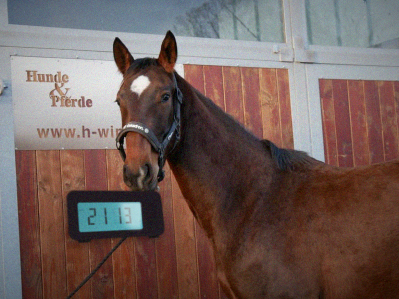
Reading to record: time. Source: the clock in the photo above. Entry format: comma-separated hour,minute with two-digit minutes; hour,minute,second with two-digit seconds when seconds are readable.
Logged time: 21,13
